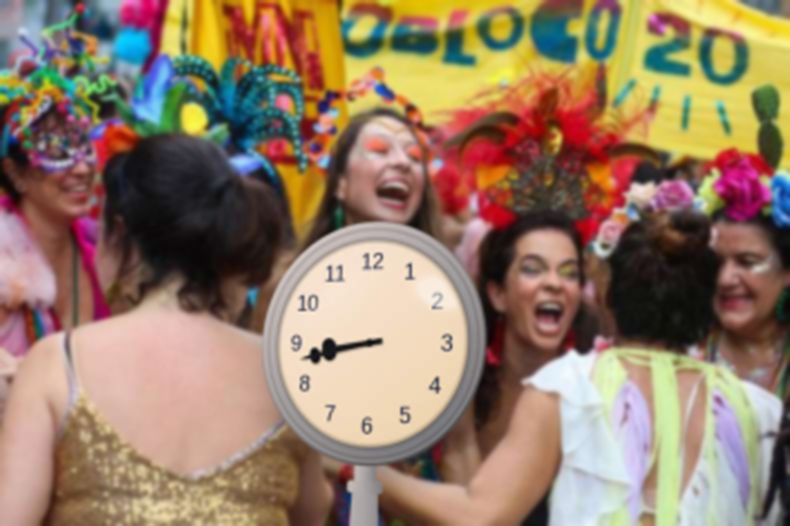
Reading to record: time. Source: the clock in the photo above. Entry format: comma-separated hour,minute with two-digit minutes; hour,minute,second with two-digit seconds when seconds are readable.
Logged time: 8,43
